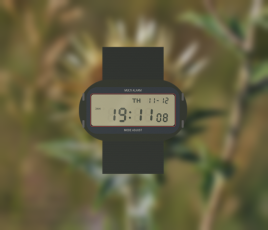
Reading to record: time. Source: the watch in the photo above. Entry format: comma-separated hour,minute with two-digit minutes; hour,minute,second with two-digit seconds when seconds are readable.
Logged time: 19,11,08
